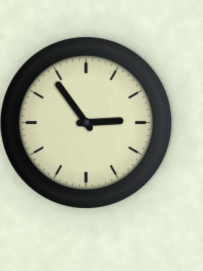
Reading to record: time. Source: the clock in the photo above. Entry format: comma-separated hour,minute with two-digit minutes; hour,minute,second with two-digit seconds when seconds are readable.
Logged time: 2,54
